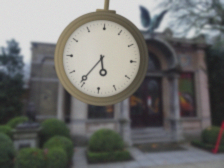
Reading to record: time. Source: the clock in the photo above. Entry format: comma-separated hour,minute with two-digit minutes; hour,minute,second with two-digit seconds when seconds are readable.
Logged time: 5,36
